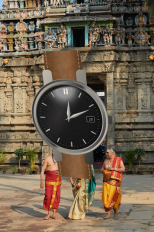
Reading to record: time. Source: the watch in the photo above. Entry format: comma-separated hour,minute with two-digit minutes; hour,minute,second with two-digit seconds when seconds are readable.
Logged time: 12,11
